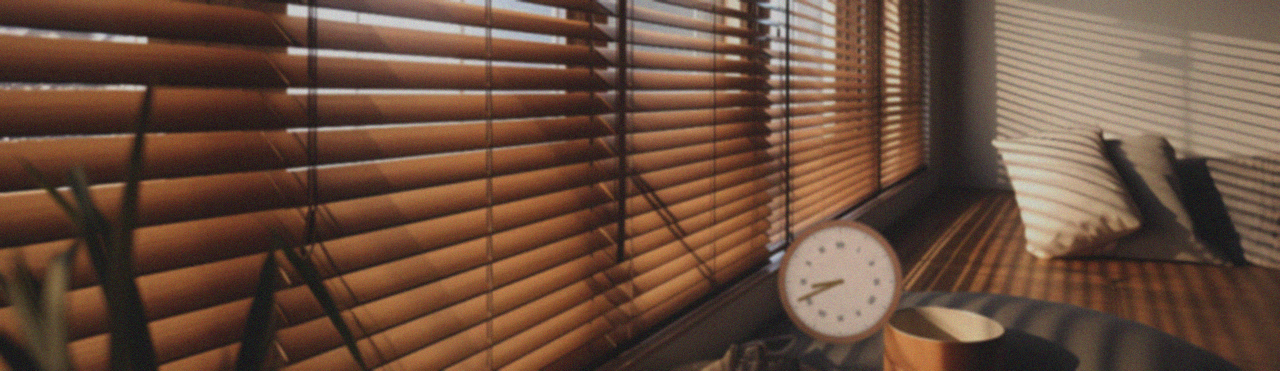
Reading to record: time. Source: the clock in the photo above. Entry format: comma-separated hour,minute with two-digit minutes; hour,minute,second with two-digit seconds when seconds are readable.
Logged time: 8,41
